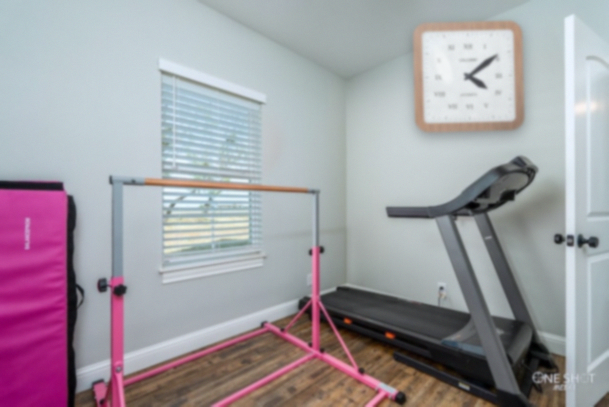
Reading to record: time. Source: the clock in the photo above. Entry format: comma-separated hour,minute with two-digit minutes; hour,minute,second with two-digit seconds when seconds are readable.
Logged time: 4,09
